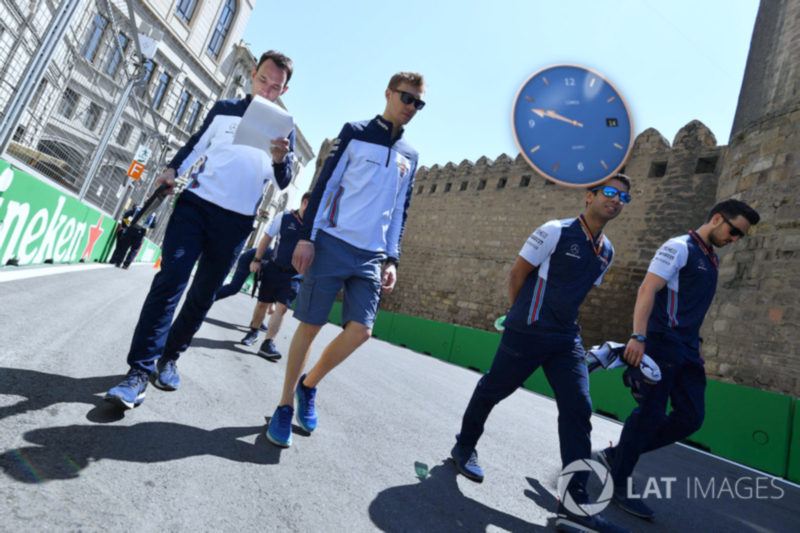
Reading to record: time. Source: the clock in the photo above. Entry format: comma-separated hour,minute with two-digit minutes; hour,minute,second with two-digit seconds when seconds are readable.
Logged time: 9,48
